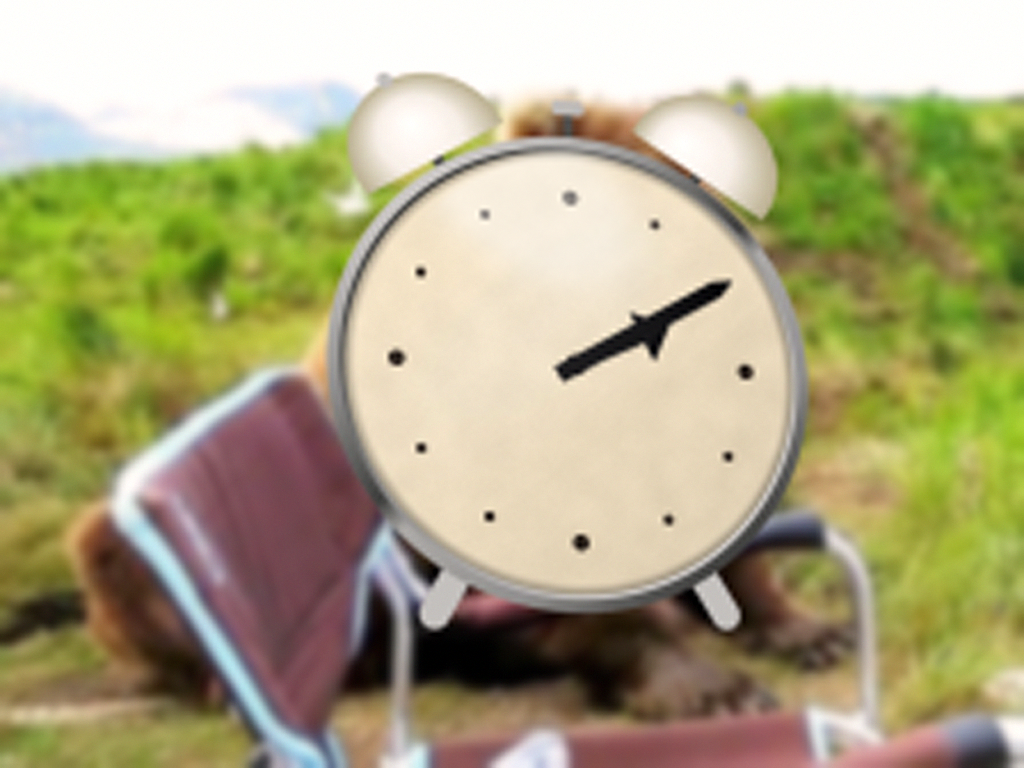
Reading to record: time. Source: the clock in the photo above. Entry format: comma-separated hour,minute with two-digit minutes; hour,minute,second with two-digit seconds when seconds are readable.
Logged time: 2,10
